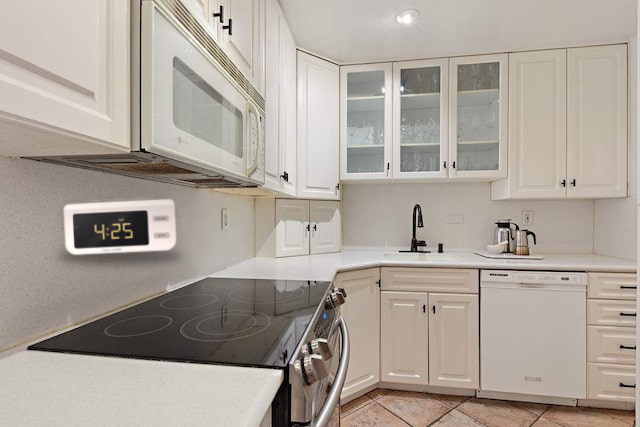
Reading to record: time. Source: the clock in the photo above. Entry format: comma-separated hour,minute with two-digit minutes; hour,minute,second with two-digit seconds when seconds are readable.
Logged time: 4,25
